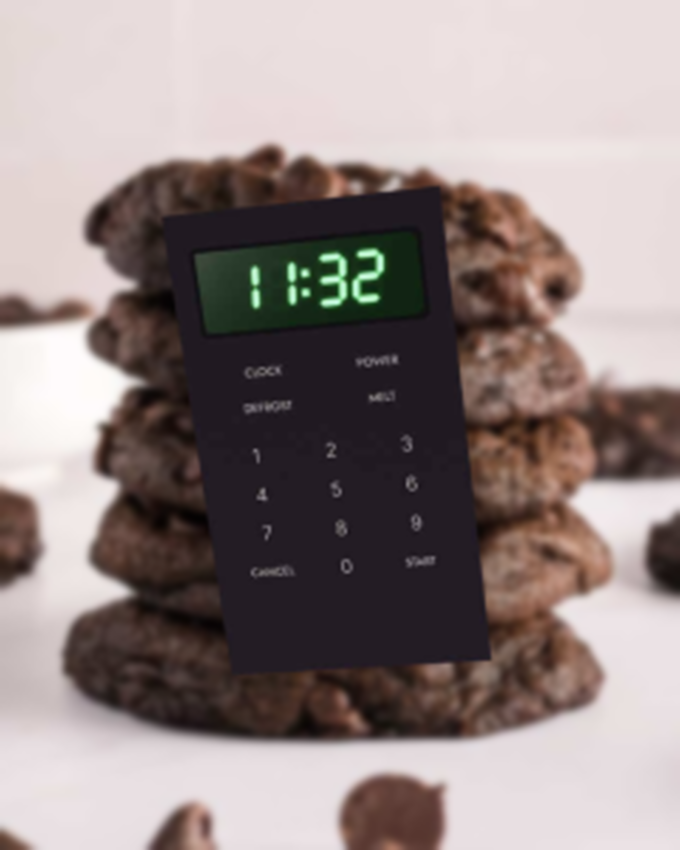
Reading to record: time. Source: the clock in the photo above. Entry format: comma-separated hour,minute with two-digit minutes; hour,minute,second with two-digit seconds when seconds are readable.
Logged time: 11,32
